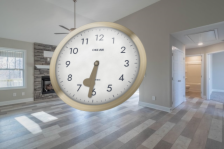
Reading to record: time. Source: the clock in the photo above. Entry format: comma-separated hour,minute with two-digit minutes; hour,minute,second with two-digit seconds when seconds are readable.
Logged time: 6,31
